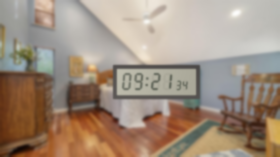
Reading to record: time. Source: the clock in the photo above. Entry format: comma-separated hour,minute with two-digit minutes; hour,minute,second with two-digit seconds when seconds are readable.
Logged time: 9,21
